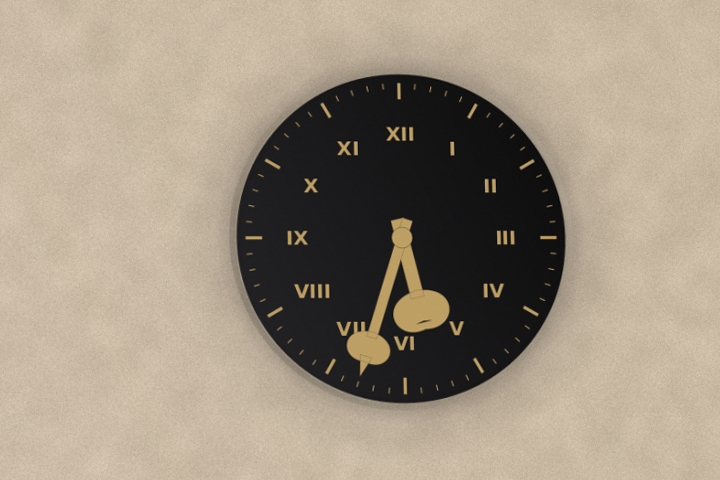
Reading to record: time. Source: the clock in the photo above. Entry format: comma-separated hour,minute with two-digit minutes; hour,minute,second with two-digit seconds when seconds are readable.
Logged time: 5,33
